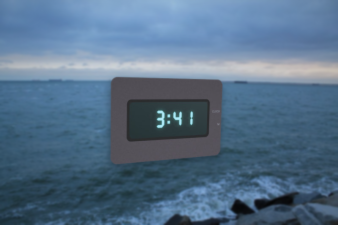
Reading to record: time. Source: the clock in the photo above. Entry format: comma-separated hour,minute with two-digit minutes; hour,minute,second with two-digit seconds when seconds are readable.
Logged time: 3,41
